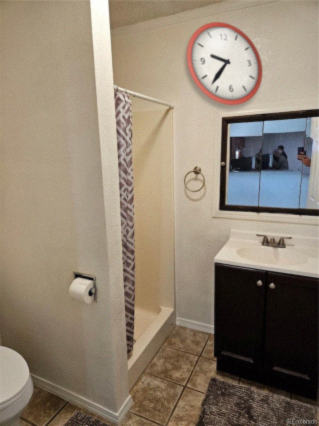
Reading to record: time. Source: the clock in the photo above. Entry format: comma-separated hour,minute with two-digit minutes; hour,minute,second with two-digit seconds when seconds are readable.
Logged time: 9,37
